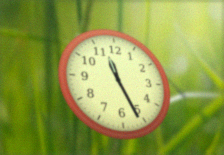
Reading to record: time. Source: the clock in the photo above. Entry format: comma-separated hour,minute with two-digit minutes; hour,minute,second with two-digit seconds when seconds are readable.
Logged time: 11,26
